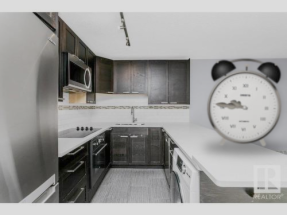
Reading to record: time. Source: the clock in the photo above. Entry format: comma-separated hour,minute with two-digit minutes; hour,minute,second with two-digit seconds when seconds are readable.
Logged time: 9,46
